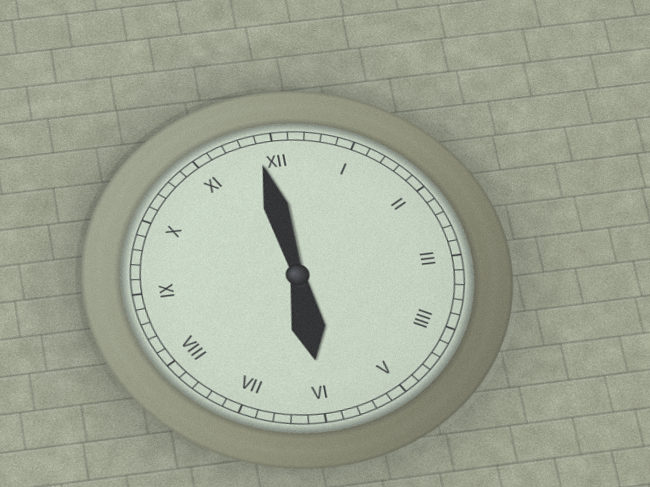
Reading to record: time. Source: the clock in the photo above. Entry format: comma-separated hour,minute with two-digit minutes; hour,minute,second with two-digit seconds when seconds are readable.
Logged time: 5,59
